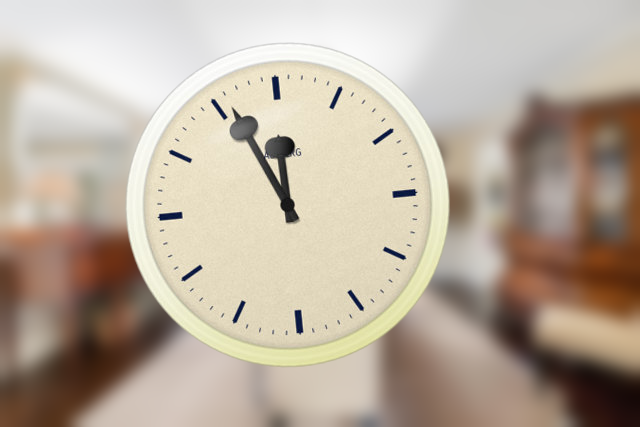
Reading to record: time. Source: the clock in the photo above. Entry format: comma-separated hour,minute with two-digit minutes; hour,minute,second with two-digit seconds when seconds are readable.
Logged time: 11,56
